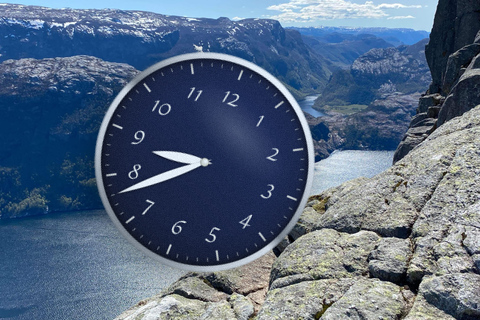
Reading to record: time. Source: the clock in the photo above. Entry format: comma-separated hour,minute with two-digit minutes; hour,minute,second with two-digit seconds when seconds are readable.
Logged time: 8,38
